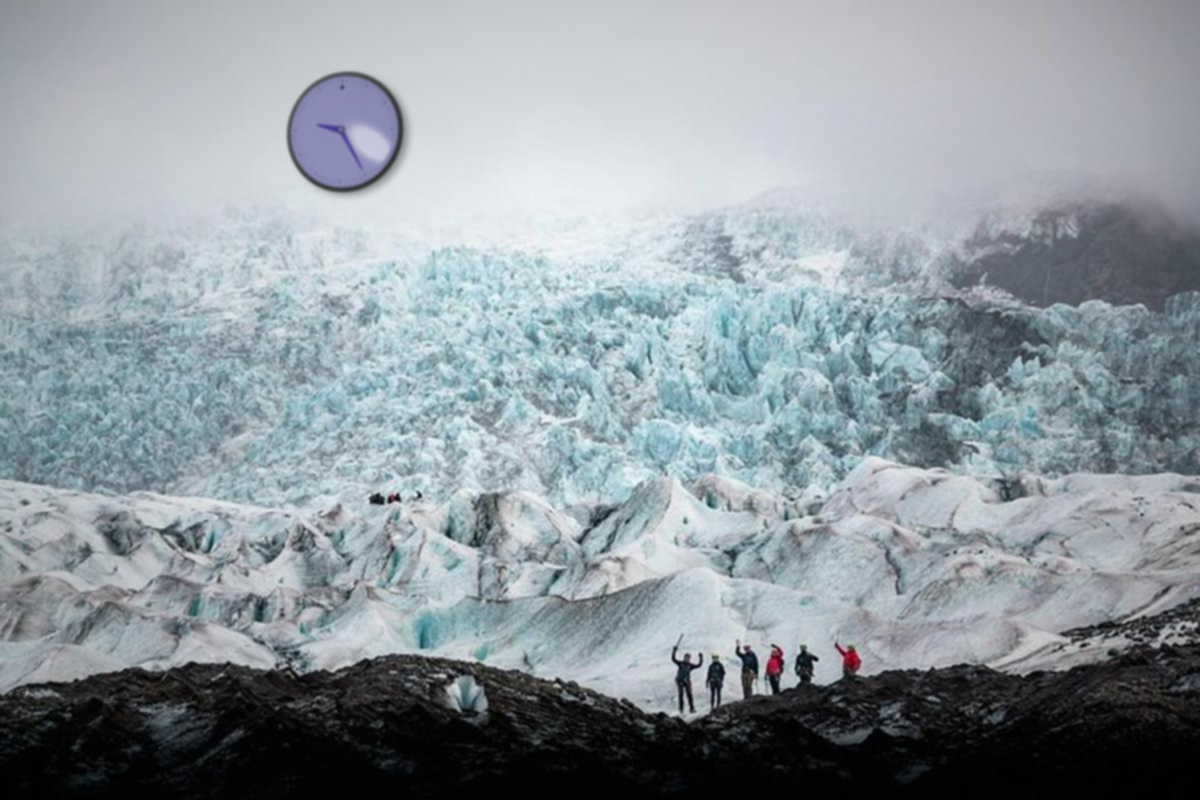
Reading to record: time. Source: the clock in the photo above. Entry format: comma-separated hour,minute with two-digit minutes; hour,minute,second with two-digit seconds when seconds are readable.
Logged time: 9,25
